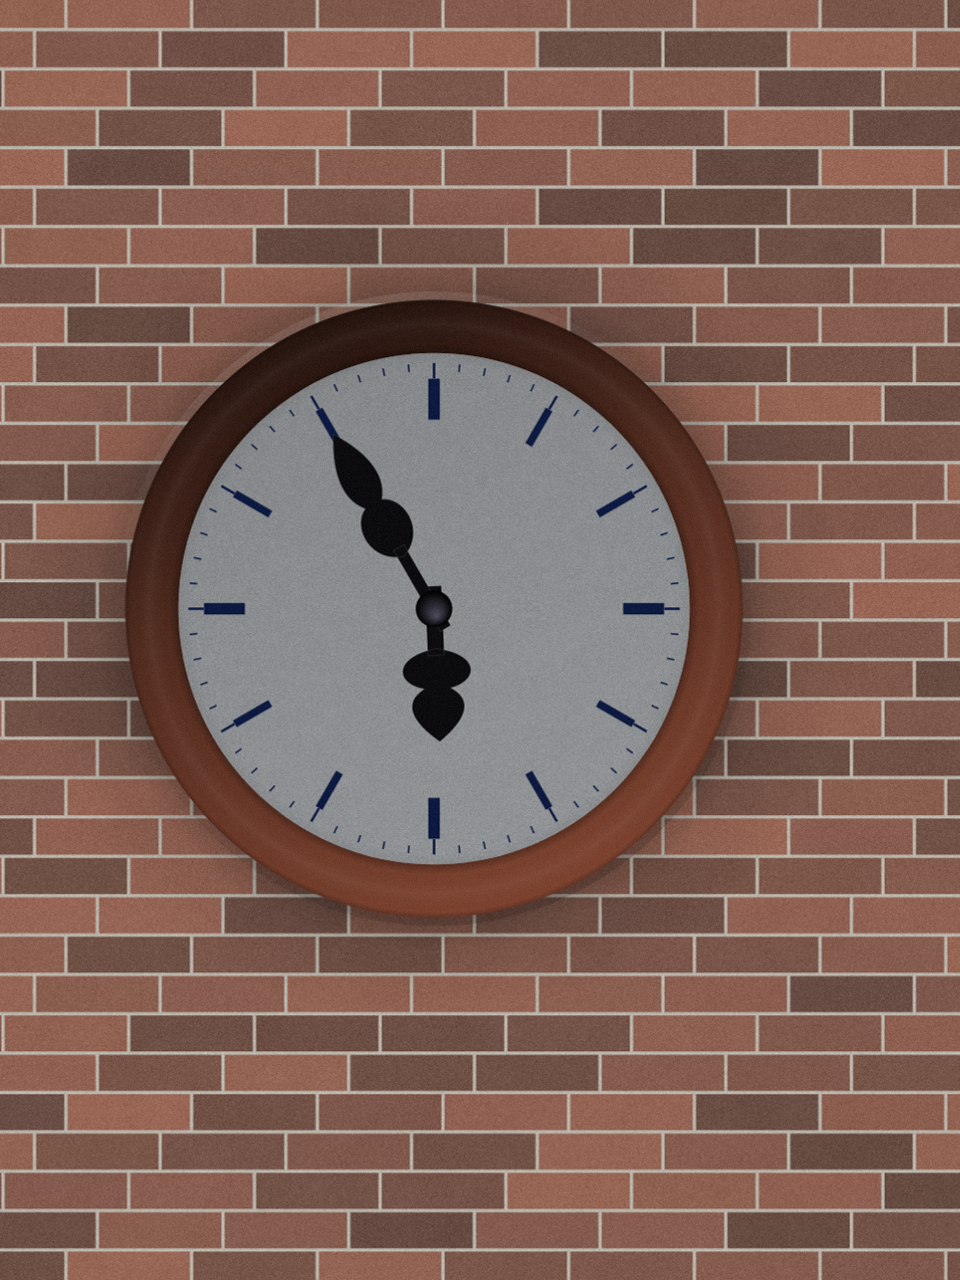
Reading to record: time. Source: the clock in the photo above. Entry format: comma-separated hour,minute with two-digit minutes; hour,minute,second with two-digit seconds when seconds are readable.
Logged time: 5,55
